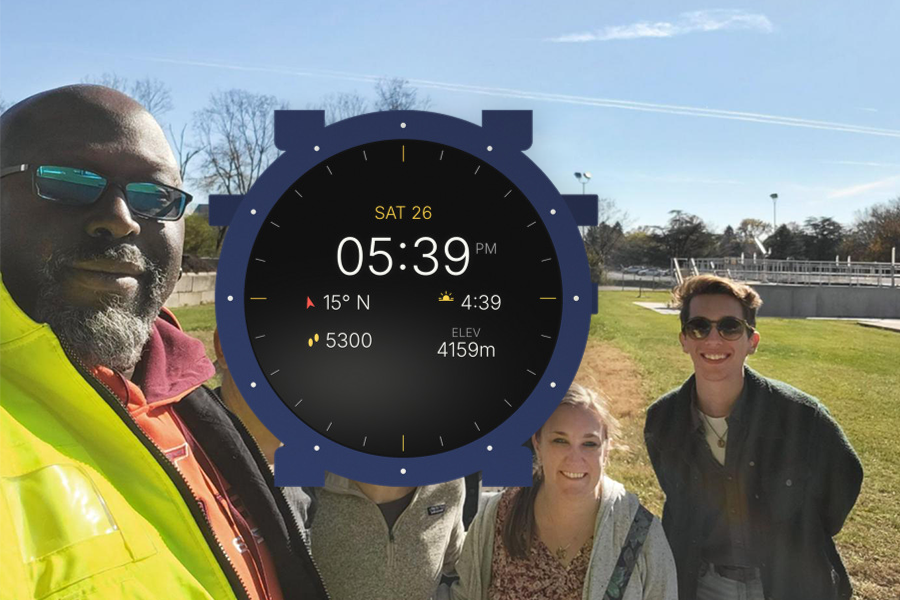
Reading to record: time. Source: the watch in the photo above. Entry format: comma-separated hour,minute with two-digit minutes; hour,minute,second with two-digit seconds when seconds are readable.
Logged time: 5,39
